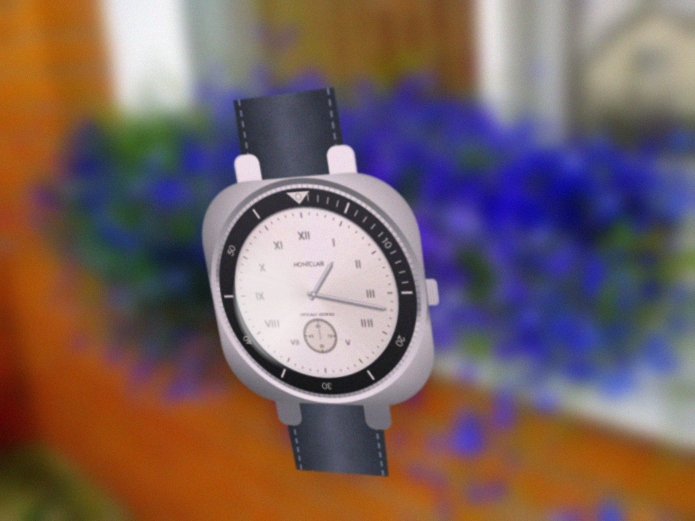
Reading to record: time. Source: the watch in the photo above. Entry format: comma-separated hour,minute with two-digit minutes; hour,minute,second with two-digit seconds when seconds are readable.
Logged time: 1,17
